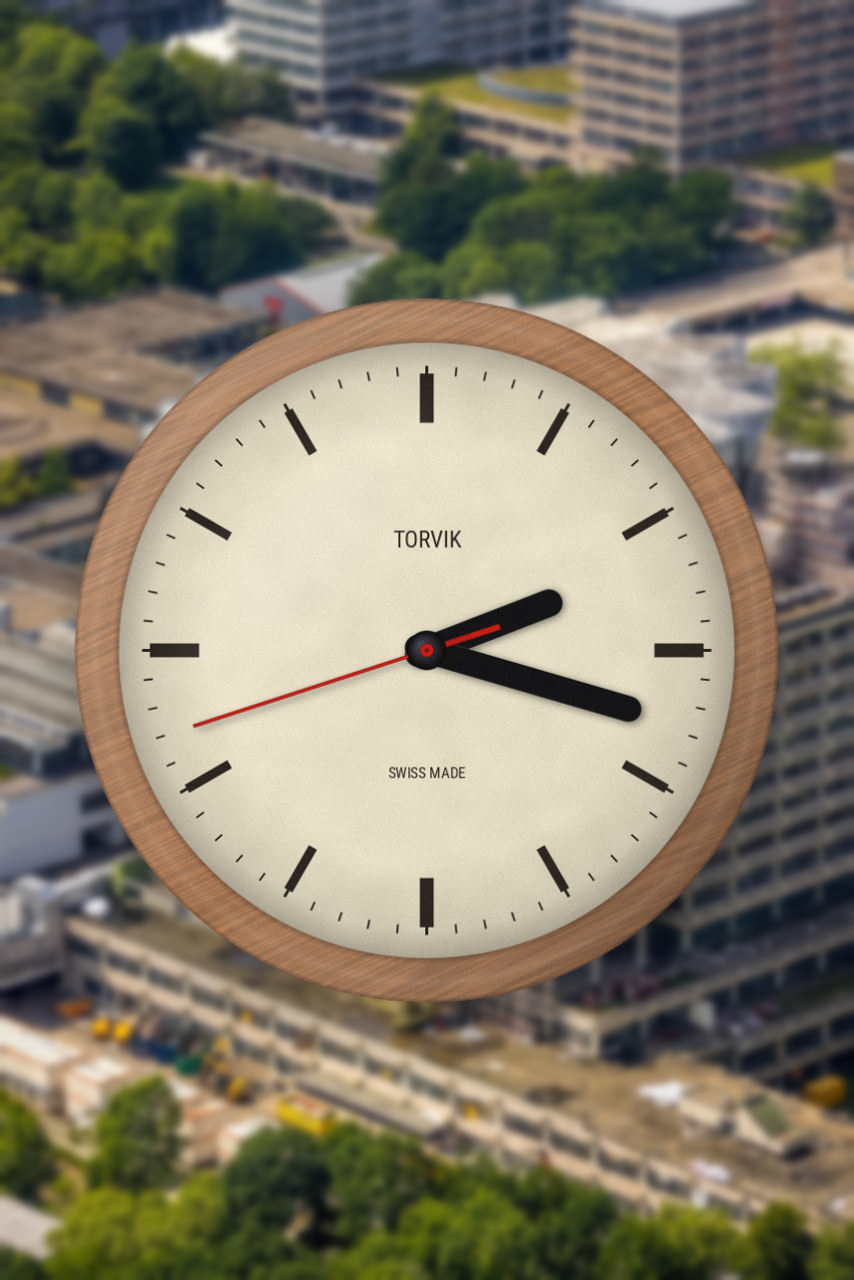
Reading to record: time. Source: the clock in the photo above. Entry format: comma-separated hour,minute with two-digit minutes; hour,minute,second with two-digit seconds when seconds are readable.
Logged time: 2,17,42
